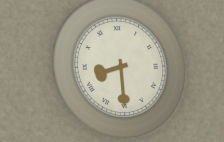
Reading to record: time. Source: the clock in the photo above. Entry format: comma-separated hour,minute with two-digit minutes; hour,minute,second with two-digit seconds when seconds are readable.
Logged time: 8,30
